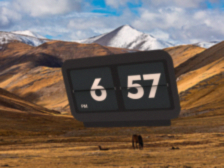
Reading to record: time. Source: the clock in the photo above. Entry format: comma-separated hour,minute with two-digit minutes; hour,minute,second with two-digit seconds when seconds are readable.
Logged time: 6,57
